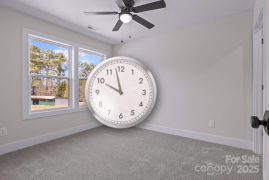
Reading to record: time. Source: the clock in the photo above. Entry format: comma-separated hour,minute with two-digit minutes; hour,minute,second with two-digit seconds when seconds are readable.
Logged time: 9,58
